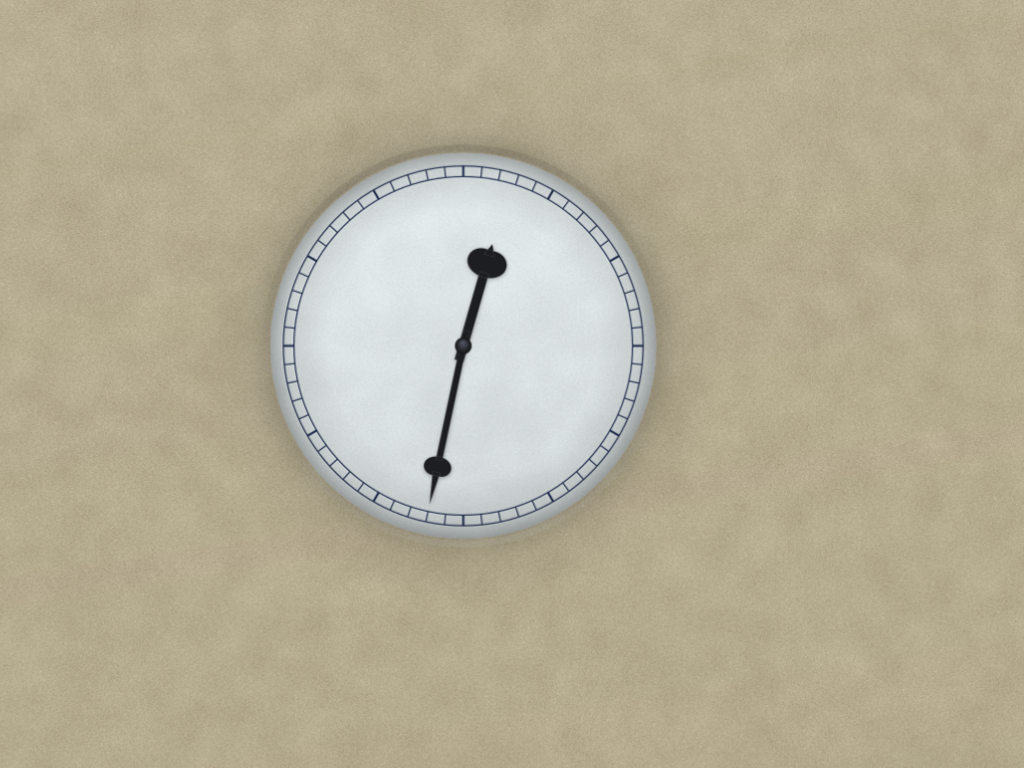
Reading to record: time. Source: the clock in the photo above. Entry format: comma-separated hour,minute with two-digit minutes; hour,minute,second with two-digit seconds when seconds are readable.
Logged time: 12,32
